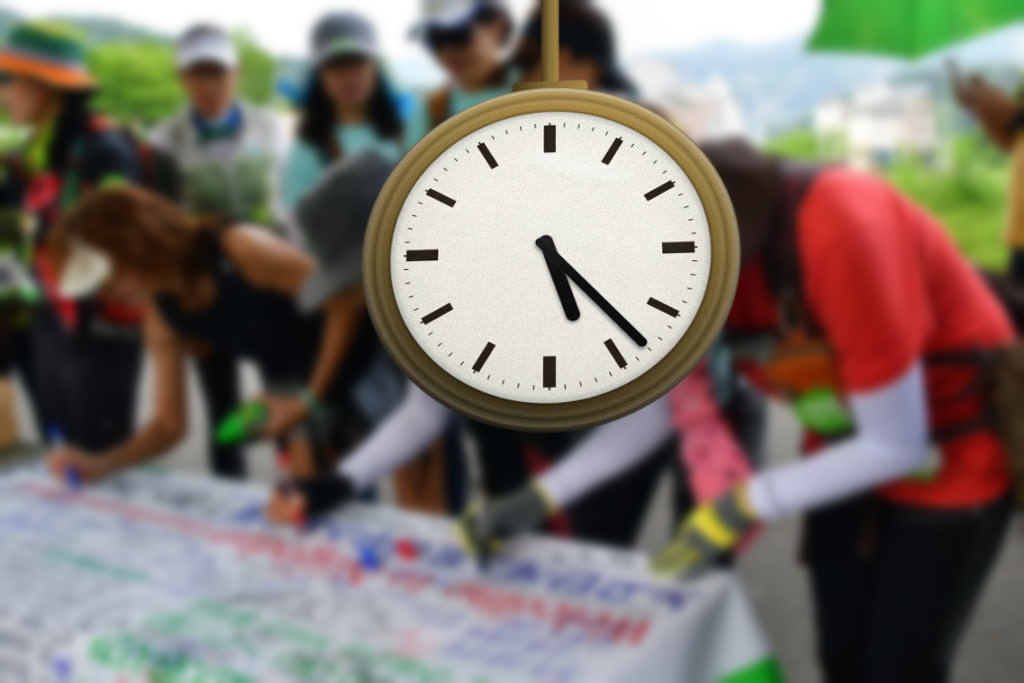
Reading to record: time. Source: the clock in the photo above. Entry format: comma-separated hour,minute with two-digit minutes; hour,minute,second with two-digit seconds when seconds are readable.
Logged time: 5,23
